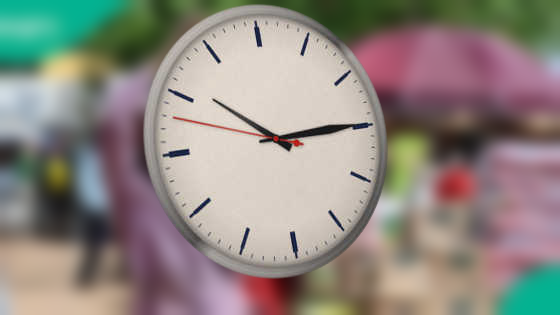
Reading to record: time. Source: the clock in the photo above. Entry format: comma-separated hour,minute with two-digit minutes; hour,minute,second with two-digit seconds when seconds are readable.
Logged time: 10,14,48
